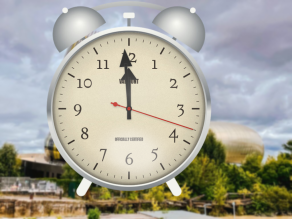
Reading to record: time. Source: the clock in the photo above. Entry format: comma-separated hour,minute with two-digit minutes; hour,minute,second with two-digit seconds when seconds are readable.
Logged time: 11,59,18
